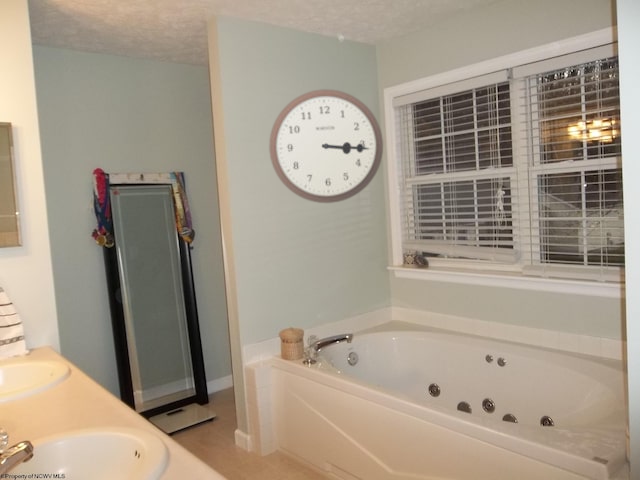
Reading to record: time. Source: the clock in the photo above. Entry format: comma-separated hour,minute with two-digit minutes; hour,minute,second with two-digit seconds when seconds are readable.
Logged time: 3,16
